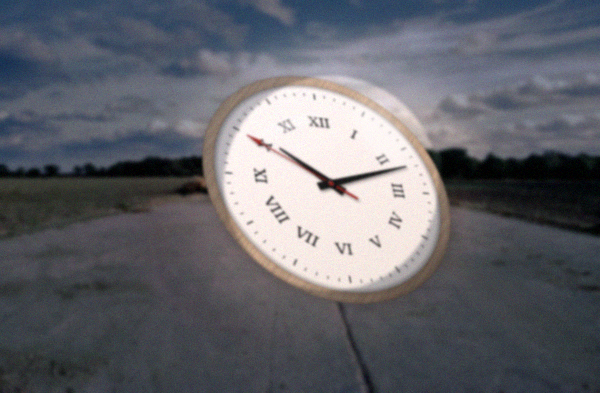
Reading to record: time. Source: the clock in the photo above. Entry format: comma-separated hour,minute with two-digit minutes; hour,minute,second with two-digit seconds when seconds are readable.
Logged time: 10,11,50
